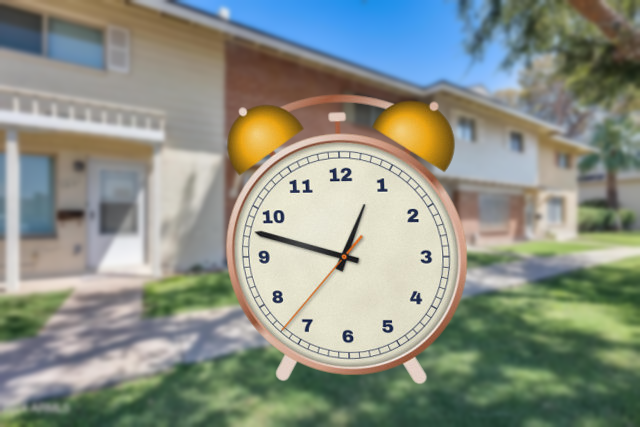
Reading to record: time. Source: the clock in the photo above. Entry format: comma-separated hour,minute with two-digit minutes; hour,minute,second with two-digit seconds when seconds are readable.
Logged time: 12,47,37
